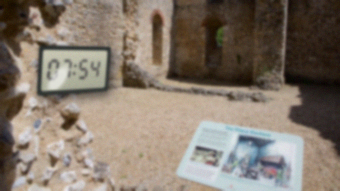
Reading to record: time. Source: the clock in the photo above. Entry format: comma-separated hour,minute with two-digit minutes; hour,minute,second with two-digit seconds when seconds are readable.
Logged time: 7,54
